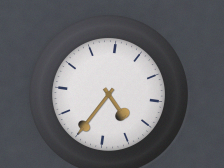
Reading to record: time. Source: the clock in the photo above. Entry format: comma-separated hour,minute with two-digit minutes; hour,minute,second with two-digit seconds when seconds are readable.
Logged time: 4,35
